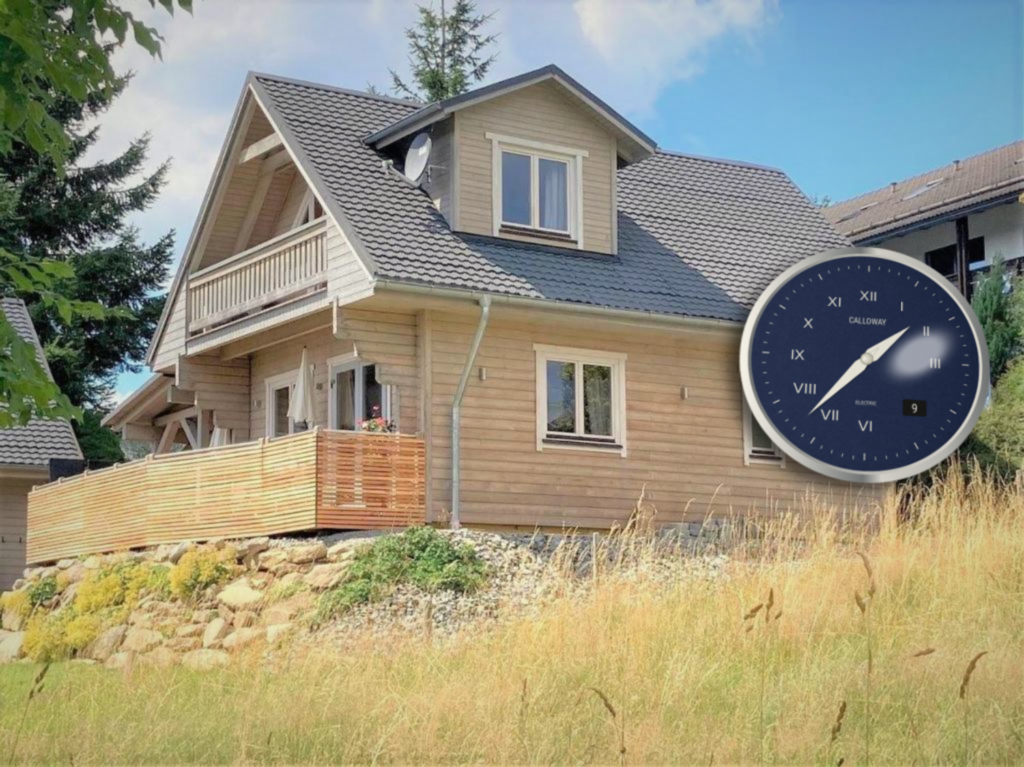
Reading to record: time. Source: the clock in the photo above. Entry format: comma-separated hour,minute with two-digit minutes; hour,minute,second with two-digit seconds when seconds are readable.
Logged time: 1,37
